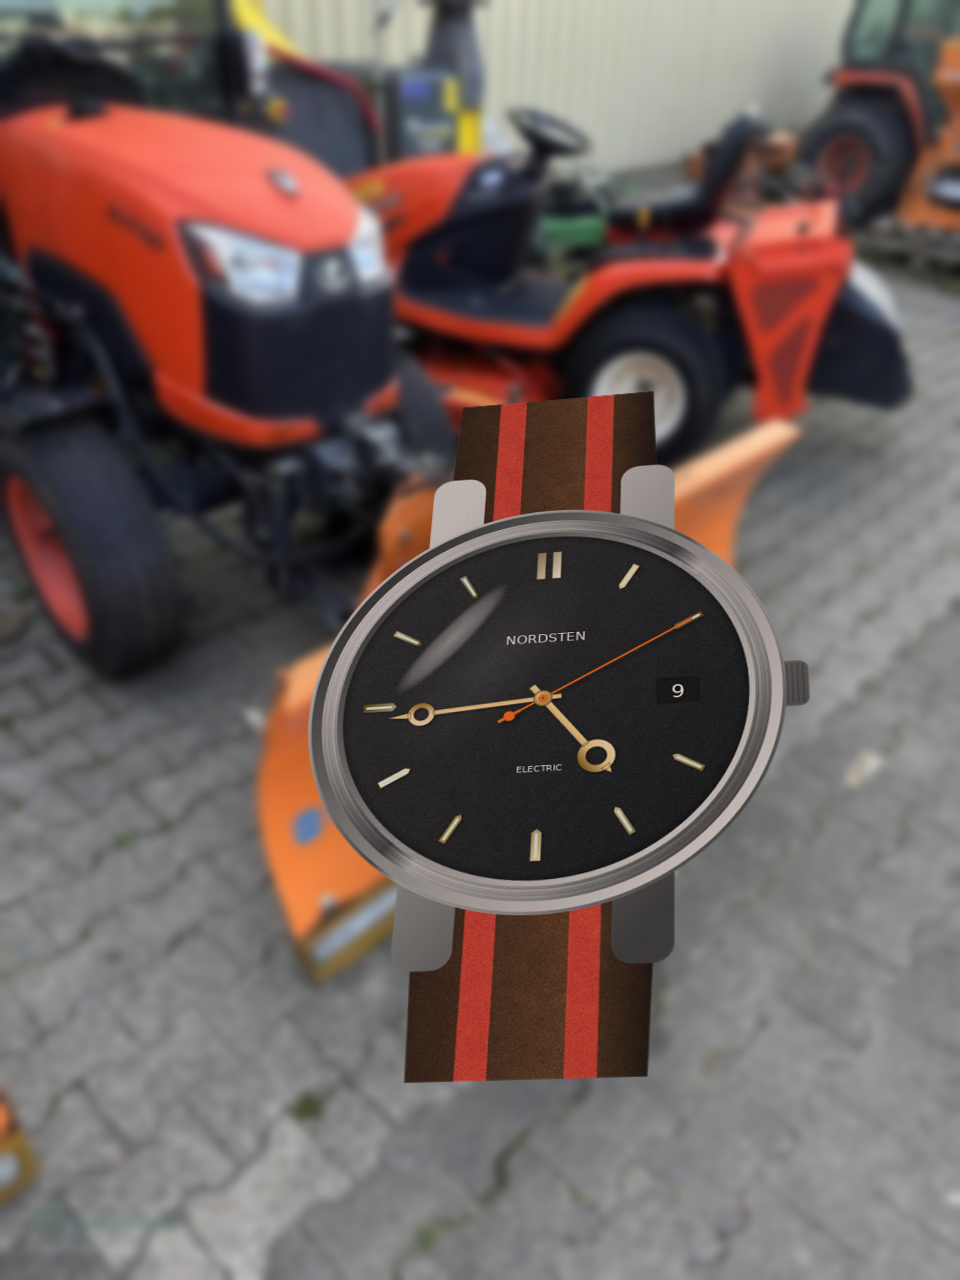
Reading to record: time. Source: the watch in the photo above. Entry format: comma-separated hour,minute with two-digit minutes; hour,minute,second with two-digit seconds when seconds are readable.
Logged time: 4,44,10
